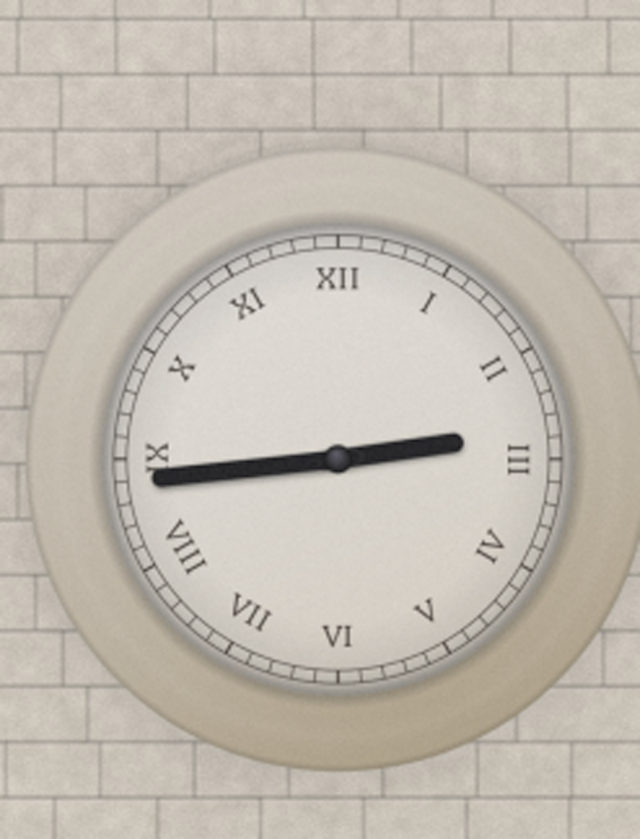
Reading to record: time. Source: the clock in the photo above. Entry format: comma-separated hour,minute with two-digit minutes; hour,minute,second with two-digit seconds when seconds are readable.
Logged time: 2,44
